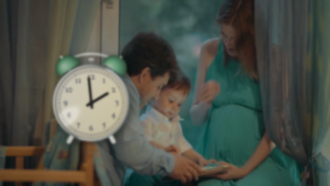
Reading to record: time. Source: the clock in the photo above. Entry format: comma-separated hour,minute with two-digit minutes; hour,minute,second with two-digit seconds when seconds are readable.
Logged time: 1,59
